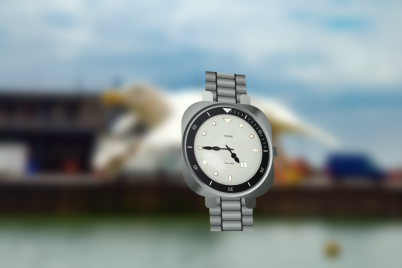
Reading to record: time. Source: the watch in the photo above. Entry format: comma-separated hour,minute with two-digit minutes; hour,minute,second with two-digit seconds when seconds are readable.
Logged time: 4,45
